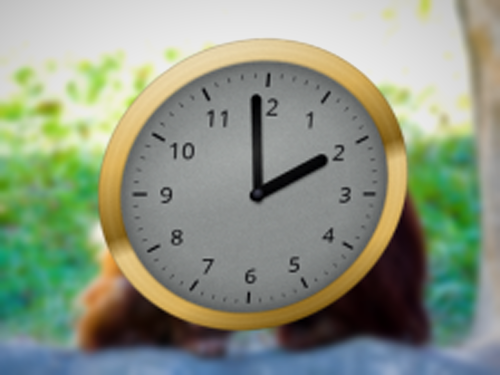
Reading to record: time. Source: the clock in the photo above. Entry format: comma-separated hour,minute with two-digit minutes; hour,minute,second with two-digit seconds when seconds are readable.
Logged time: 1,59
